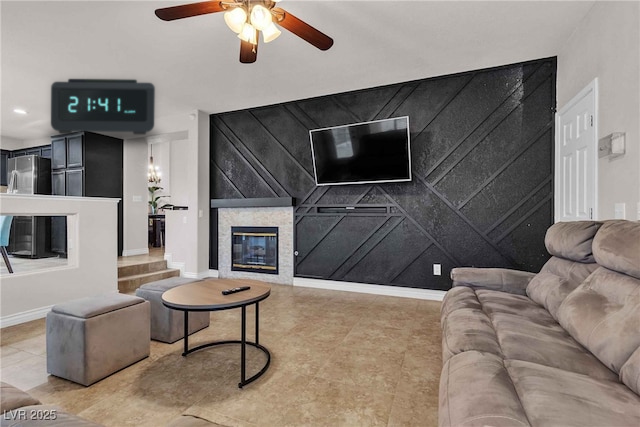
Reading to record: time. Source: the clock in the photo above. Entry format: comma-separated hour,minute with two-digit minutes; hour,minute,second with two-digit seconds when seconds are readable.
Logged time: 21,41
